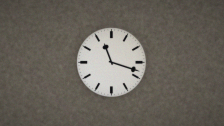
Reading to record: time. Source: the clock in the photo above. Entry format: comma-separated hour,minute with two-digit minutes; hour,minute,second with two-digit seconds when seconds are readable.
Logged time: 11,18
